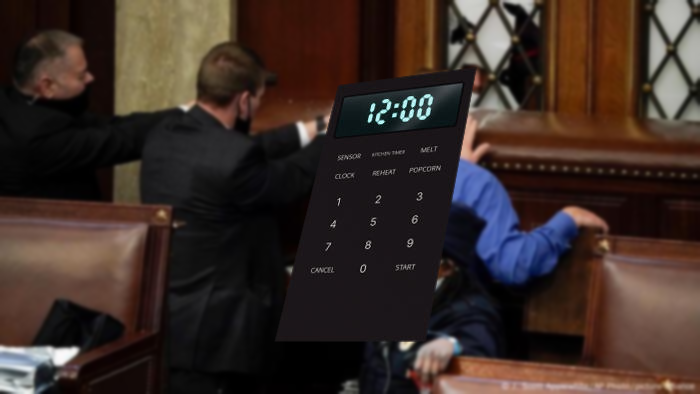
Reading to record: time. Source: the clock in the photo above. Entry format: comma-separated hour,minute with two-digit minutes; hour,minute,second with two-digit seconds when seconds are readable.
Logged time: 12,00
